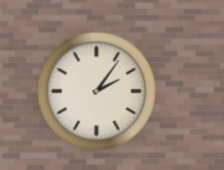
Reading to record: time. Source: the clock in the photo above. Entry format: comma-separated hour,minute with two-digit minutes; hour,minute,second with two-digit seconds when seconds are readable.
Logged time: 2,06
